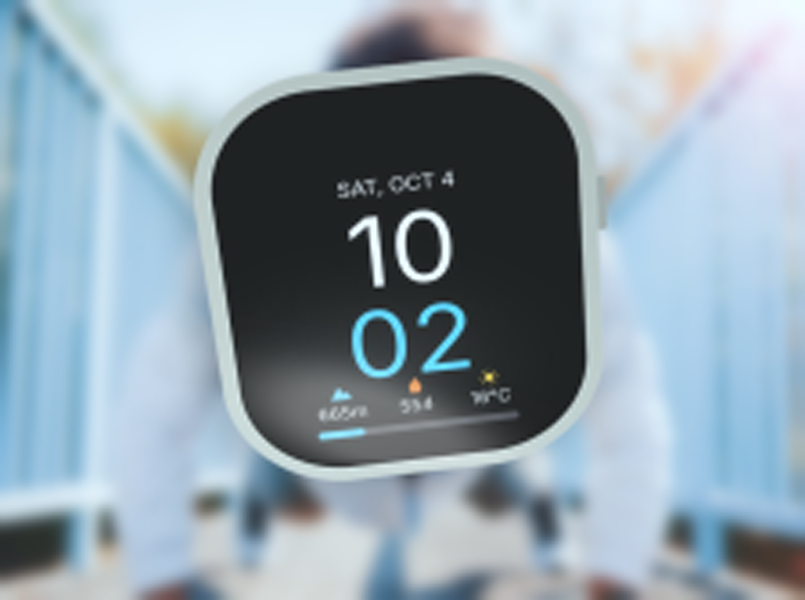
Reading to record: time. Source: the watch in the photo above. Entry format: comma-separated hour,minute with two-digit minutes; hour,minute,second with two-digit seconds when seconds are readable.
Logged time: 10,02
